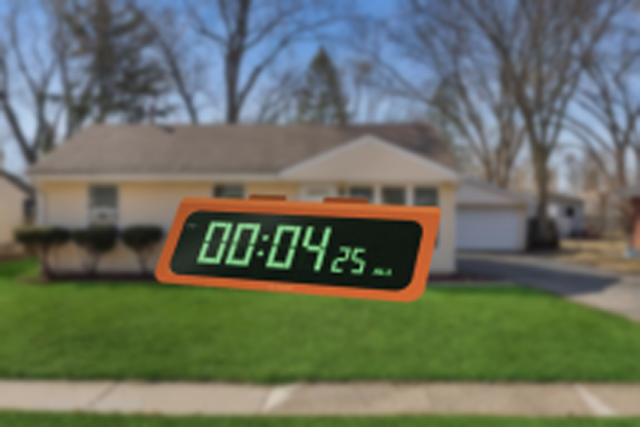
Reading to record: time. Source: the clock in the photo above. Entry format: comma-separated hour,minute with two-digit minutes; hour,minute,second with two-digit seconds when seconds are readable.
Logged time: 0,04,25
